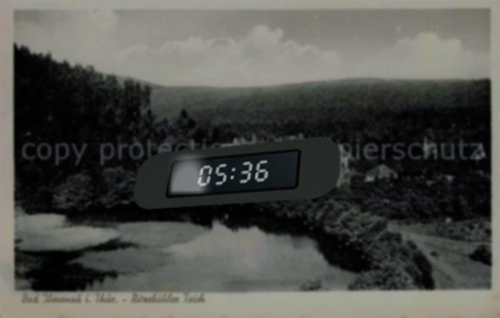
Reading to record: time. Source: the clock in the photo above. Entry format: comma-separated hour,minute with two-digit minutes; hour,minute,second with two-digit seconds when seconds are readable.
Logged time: 5,36
